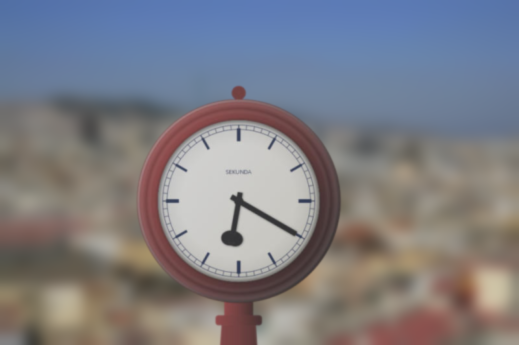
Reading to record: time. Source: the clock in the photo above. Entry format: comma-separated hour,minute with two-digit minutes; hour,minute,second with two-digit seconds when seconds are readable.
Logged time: 6,20
